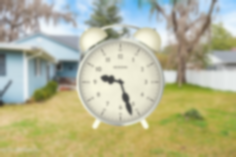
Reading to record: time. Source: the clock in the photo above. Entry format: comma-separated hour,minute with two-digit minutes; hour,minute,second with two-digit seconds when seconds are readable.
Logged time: 9,27
